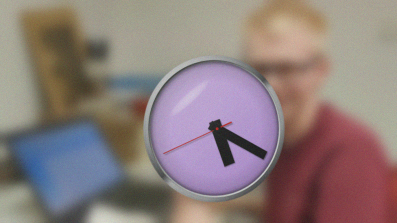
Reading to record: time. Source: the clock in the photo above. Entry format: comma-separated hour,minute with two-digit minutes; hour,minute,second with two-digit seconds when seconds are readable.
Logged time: 5,19,41
